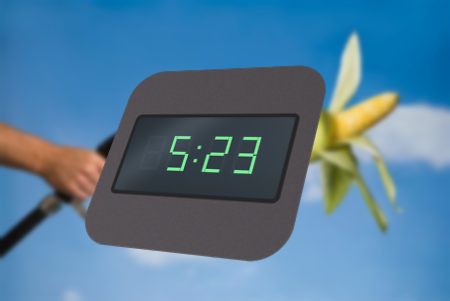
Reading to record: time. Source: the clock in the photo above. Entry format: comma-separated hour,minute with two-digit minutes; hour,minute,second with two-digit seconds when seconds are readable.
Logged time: 5,23
